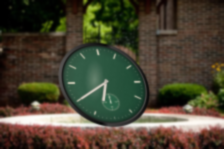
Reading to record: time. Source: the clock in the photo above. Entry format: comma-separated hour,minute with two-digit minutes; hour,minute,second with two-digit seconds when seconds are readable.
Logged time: 6,40
